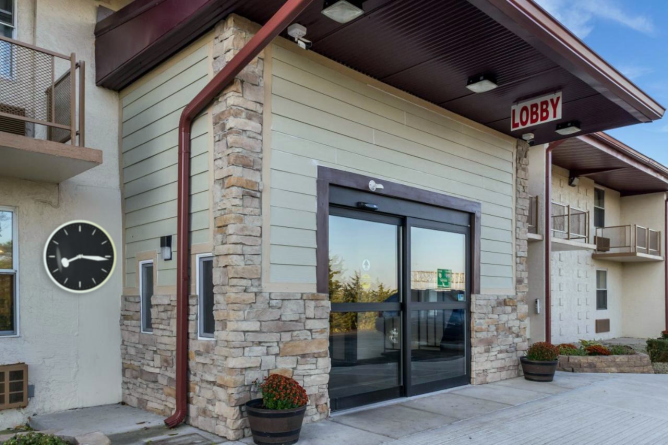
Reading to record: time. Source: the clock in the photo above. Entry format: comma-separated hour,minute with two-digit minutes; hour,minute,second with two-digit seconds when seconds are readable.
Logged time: 8,16
